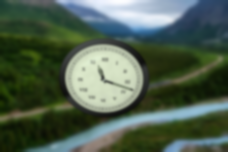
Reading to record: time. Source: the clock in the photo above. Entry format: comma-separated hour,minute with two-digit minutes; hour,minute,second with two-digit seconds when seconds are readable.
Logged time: 11,18
